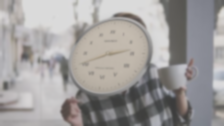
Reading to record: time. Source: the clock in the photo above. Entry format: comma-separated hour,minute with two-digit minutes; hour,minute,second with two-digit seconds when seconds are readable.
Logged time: 2,41
